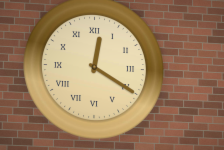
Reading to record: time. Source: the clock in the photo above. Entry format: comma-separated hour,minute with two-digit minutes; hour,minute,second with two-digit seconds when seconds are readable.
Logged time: 12,20
